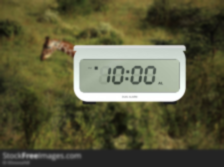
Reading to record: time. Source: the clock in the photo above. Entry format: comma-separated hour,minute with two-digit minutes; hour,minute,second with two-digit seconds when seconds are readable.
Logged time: 10,00
